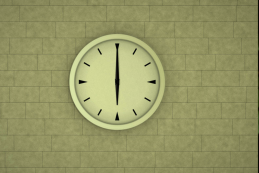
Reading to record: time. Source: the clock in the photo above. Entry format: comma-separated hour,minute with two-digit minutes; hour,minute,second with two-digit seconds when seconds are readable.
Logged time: 6,00
